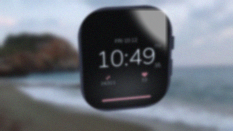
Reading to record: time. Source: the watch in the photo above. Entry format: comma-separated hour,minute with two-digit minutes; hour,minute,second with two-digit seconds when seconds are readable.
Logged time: 10,49
